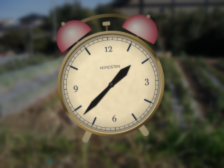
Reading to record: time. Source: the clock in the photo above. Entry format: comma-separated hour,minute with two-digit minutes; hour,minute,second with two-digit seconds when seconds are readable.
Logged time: 1,38
